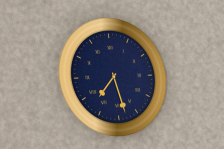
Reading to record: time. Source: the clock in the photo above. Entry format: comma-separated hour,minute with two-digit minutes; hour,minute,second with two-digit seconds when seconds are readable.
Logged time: 7,28
